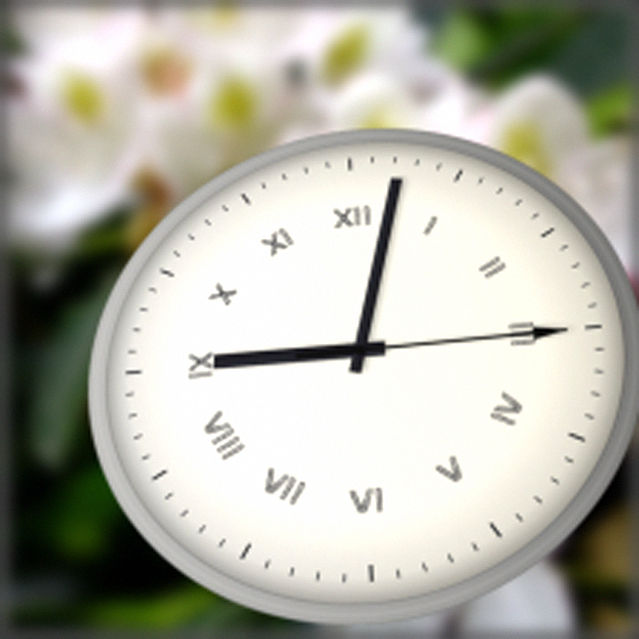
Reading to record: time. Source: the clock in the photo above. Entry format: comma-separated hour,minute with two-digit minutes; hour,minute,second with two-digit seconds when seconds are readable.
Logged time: 9,02,15
